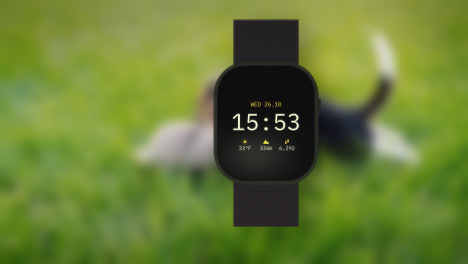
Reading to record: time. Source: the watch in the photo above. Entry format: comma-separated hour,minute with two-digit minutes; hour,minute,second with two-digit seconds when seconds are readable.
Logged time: 15,53
